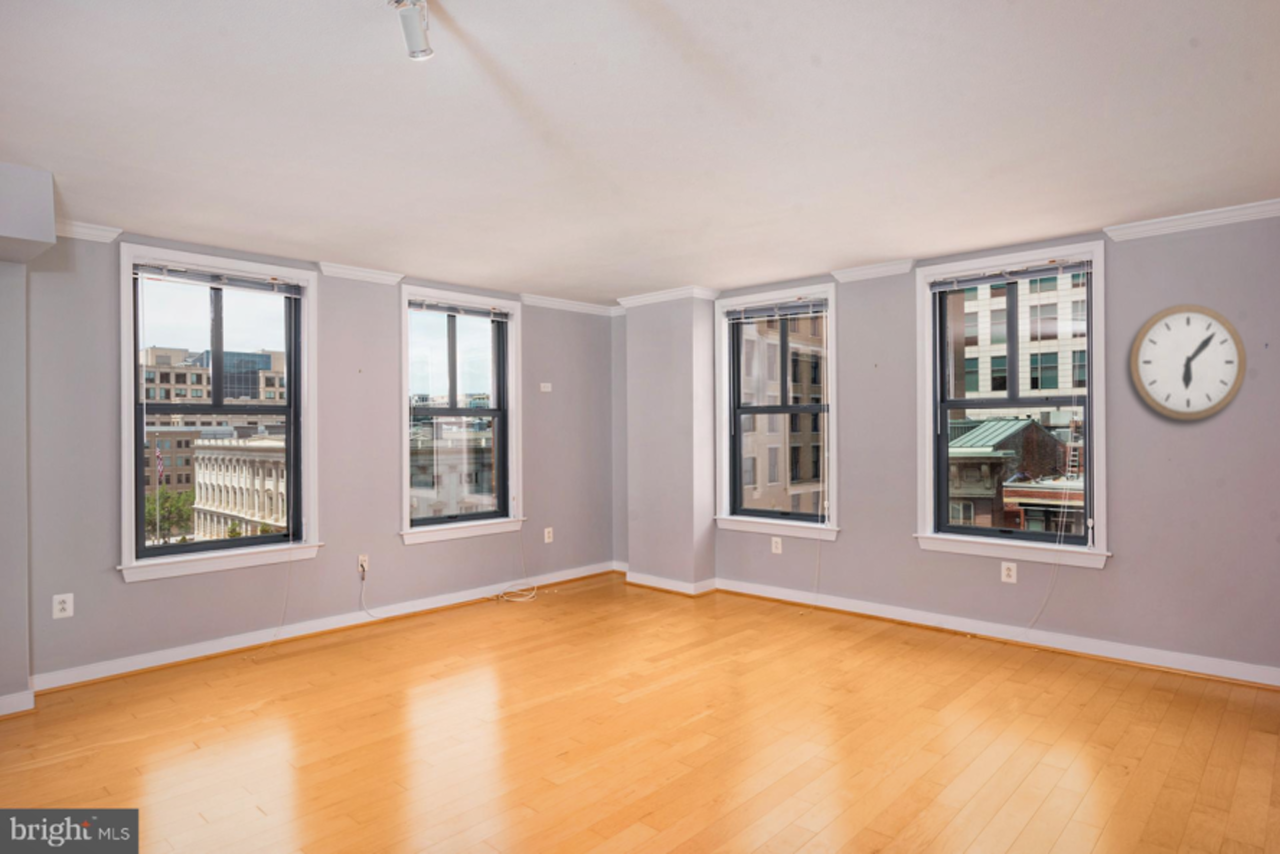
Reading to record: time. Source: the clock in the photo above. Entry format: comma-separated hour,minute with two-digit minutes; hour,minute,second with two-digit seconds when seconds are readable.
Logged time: 6,07
